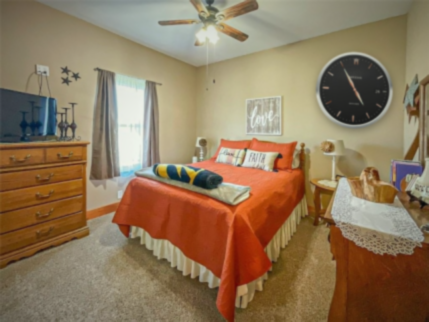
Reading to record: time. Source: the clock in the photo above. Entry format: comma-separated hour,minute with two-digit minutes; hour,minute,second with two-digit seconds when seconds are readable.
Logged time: 4,55
